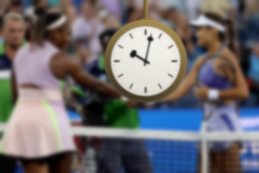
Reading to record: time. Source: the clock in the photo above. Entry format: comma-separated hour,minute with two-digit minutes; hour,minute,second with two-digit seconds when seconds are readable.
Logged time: 10,02
